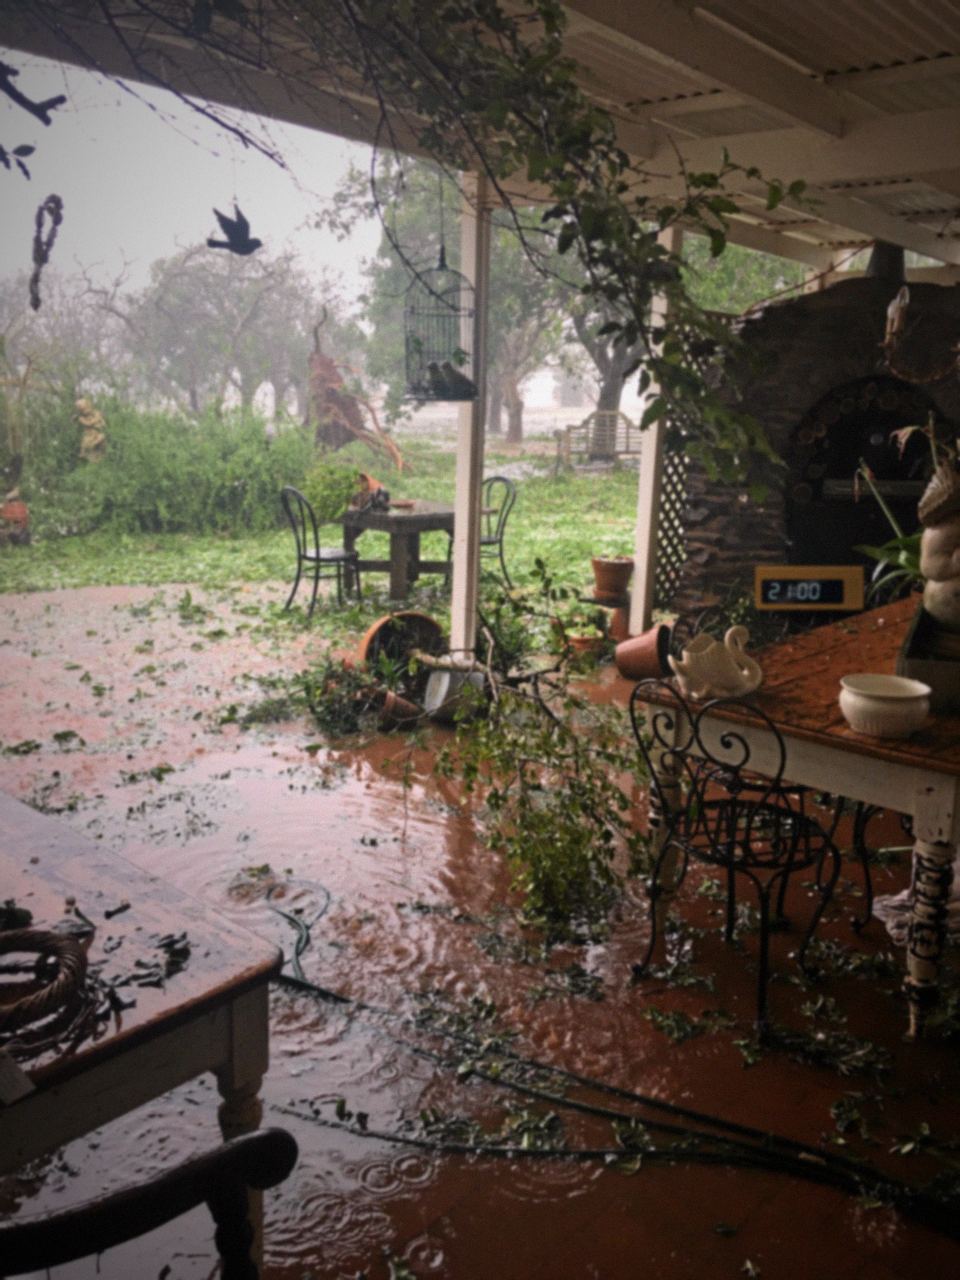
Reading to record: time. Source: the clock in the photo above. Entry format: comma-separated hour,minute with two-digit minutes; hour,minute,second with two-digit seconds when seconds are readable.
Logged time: 21,00
